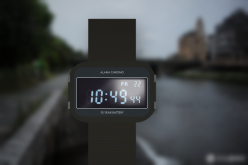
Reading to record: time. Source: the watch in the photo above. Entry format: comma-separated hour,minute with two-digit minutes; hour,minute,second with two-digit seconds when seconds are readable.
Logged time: 10,49,44
